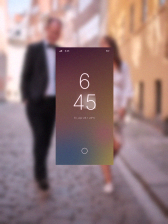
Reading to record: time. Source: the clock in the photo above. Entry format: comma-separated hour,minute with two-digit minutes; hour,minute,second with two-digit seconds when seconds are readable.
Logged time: 6,45
